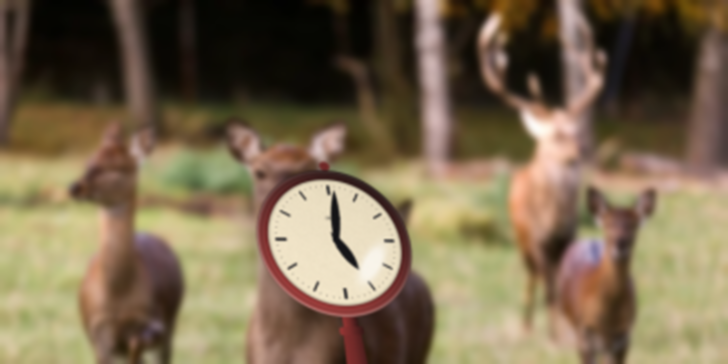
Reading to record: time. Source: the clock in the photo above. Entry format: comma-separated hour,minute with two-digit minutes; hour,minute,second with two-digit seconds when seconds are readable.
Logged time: 5,01
